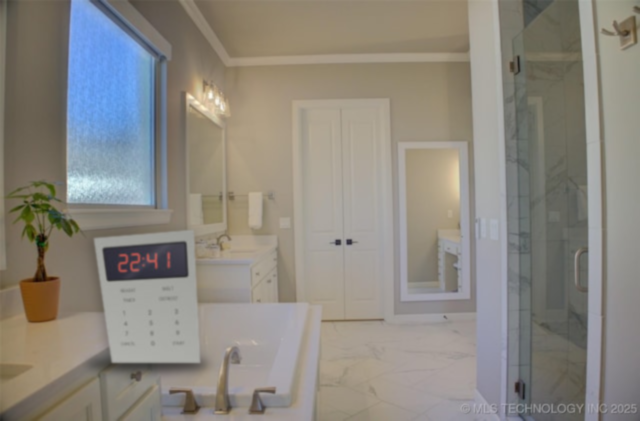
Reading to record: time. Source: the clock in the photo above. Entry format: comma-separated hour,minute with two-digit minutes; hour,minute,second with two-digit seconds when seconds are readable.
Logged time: 22,41
